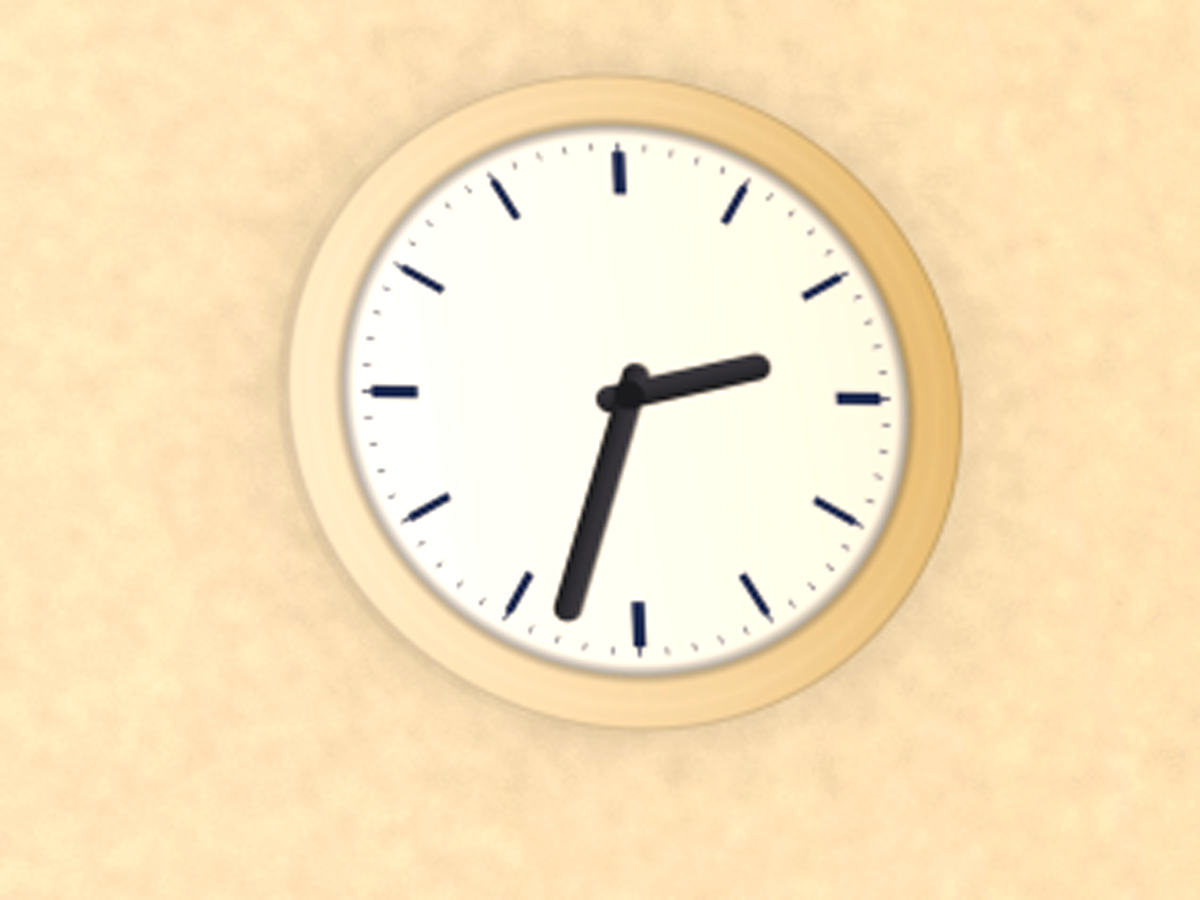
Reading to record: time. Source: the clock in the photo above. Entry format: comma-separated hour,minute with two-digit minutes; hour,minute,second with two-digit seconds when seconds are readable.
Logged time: 2,33
